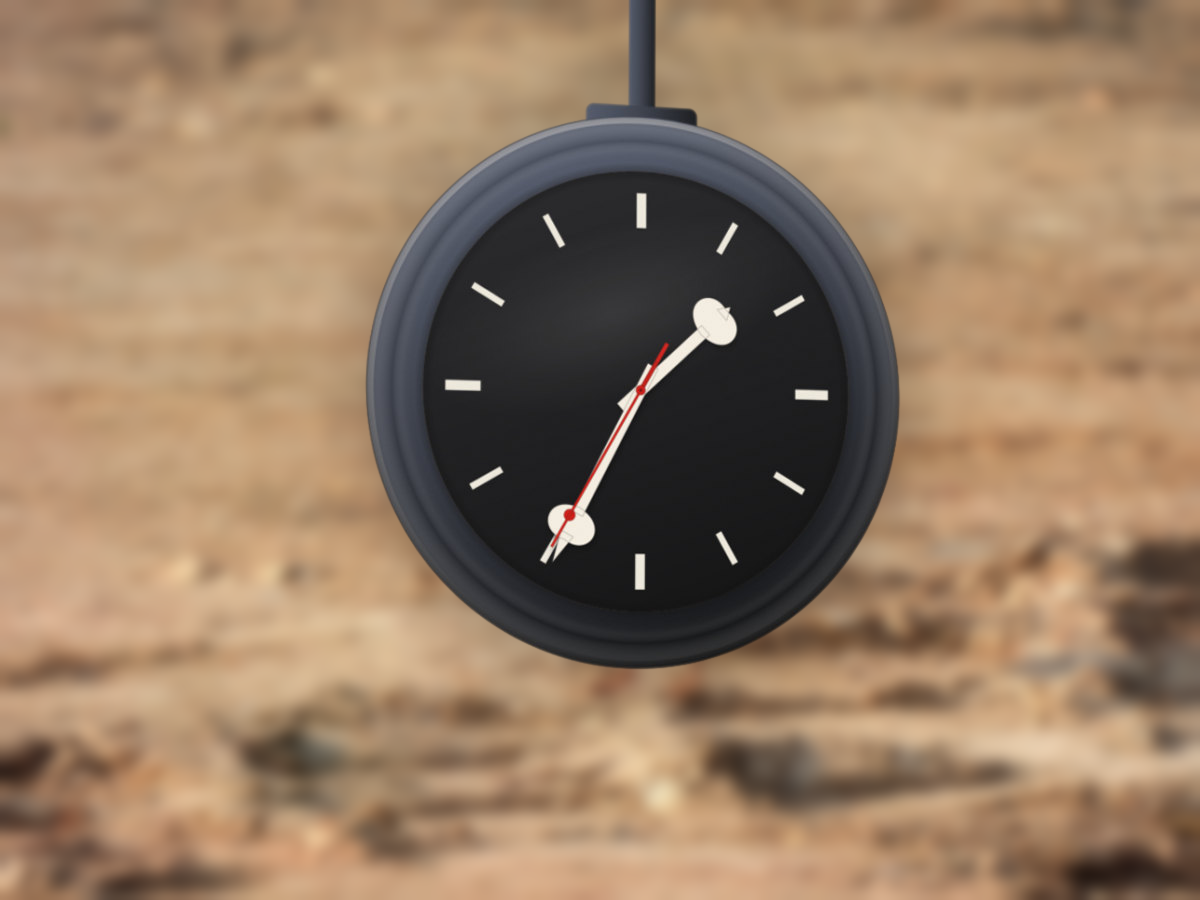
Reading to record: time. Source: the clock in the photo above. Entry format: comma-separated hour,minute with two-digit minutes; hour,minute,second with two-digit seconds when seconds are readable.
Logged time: 1,34,35
